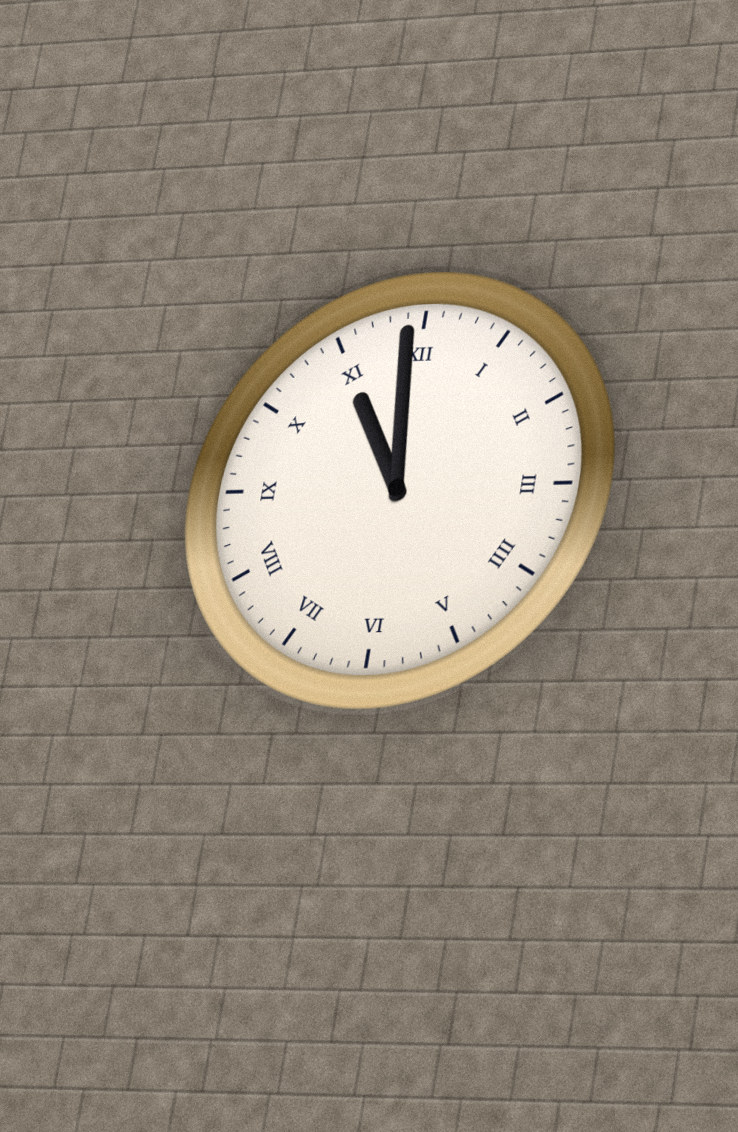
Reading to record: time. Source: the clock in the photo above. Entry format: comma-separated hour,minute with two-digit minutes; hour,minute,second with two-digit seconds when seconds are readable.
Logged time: 10,59
